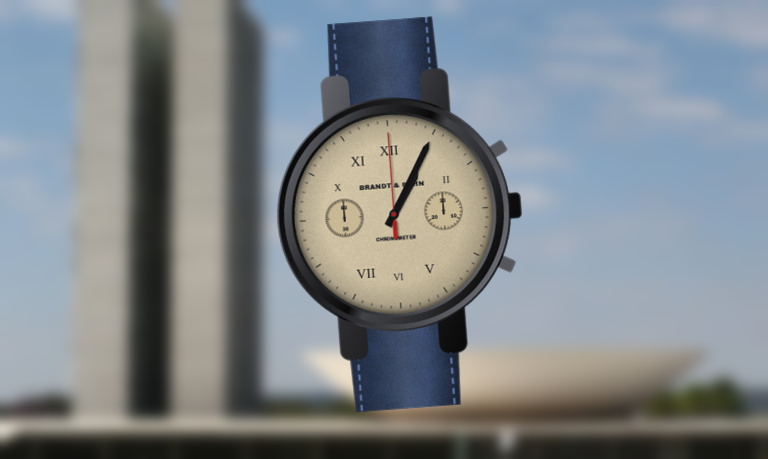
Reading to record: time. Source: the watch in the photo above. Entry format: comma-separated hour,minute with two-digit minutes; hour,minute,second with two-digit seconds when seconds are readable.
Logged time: 1,05
